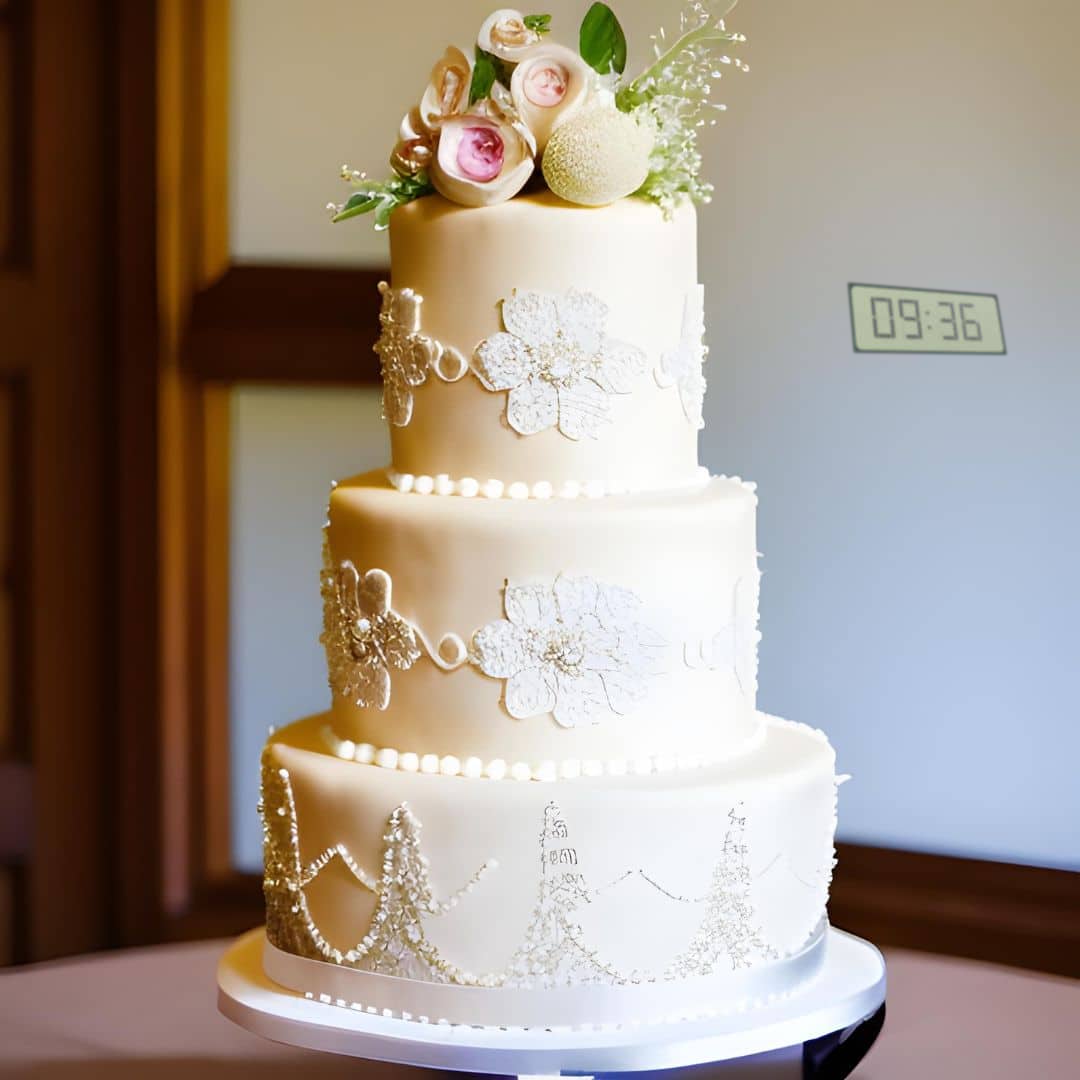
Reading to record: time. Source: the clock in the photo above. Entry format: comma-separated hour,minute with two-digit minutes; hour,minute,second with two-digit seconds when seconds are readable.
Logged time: 9,36
